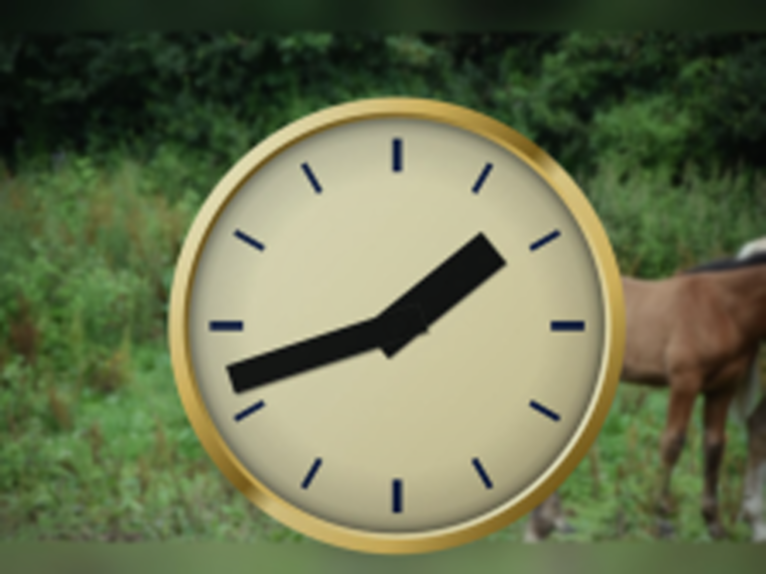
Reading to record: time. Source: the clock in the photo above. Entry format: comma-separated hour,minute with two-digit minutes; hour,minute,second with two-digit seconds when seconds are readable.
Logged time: 1,42
